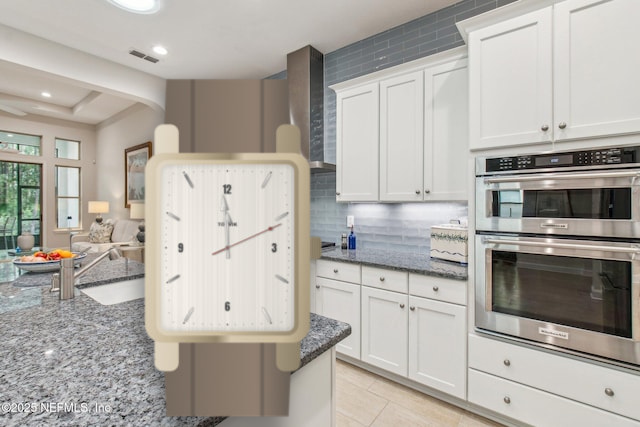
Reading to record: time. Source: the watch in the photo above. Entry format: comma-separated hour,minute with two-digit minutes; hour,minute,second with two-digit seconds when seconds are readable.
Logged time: 11,59,11
